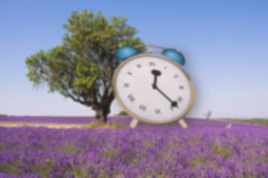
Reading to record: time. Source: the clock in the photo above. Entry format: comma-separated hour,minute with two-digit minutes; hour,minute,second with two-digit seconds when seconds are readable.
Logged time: 12,23
